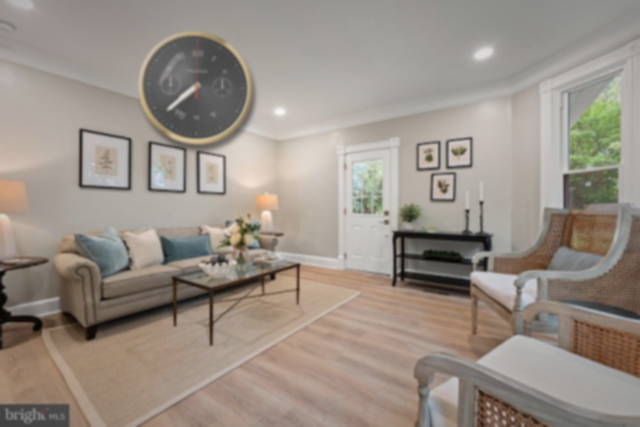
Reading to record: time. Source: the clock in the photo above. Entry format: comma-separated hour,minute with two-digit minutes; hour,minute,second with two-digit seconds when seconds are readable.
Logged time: 7,38
